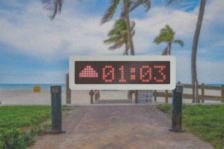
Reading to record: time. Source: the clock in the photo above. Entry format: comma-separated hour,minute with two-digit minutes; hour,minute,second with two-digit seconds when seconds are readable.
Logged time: 1,03
